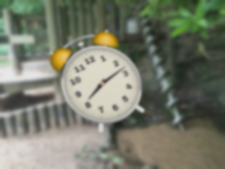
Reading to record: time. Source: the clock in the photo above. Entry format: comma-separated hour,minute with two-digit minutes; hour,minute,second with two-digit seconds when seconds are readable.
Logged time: 8,13
